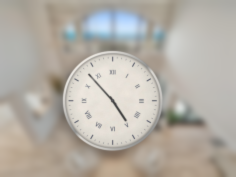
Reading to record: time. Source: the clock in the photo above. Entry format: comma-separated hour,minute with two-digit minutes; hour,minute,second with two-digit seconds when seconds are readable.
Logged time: 4,53
